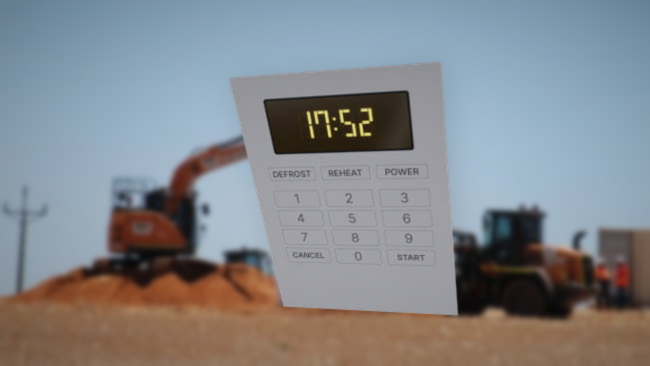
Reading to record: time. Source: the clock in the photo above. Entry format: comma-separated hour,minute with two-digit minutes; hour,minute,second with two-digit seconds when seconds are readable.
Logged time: 17,52
